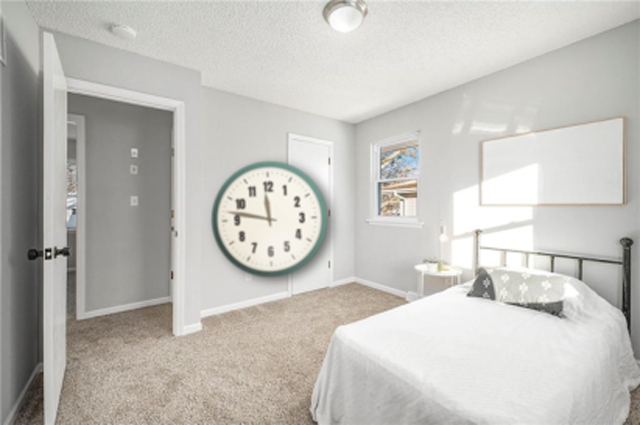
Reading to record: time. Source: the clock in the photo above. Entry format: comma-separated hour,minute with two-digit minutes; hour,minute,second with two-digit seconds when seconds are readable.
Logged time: 11,47
